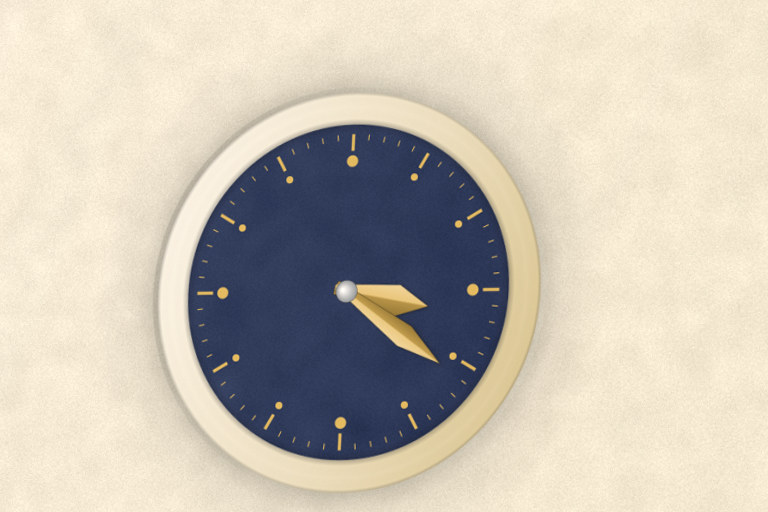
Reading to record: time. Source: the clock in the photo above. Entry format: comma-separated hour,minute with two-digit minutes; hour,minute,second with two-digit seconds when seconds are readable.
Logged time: 3,21
